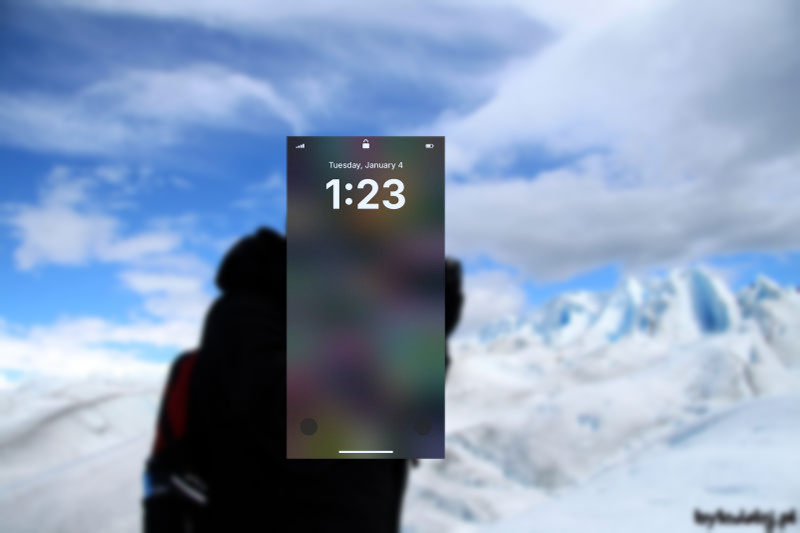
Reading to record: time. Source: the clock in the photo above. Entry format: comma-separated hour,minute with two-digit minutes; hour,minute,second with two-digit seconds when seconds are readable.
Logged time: 1,23
